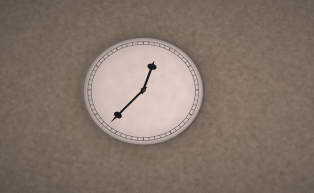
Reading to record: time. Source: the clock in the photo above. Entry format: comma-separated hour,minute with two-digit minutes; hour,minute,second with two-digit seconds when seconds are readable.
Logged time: 12,37
